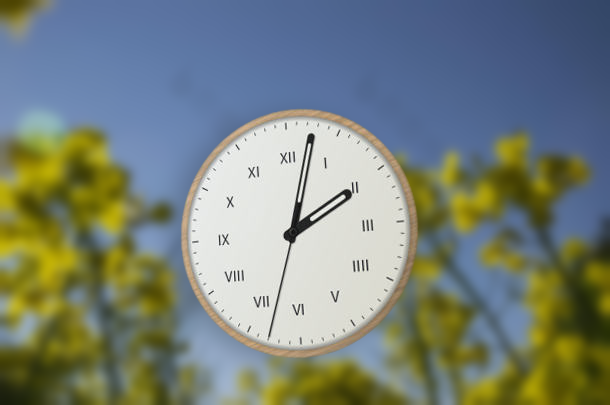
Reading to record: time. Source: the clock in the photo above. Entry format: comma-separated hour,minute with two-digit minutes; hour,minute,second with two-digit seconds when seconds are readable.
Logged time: 2,02,33
